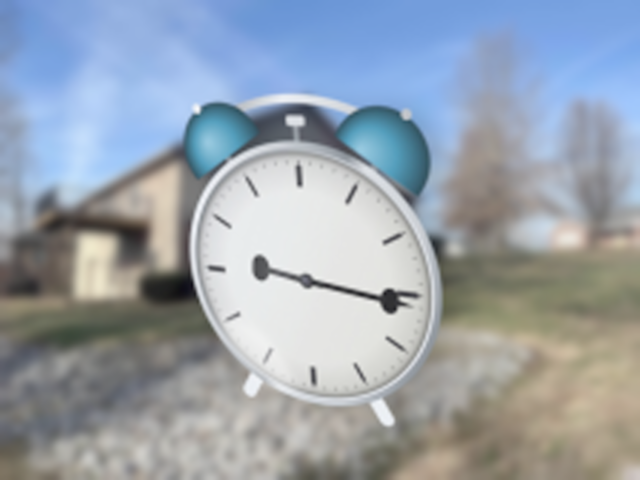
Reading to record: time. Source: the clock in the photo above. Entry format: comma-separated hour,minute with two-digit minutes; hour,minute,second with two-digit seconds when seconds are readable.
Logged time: 9,16
